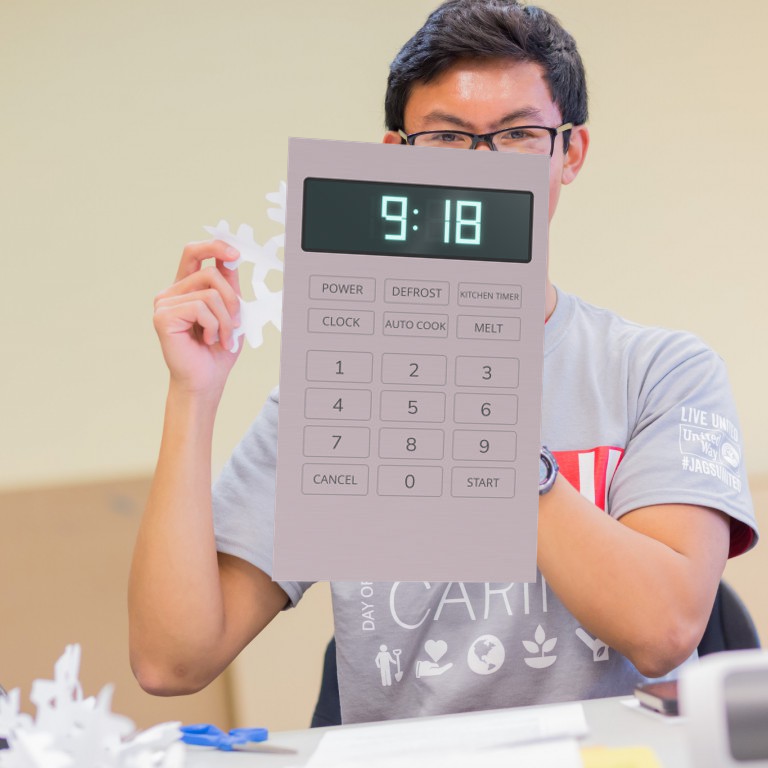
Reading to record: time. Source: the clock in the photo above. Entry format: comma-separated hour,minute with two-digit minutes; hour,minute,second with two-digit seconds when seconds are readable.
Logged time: 9,18
